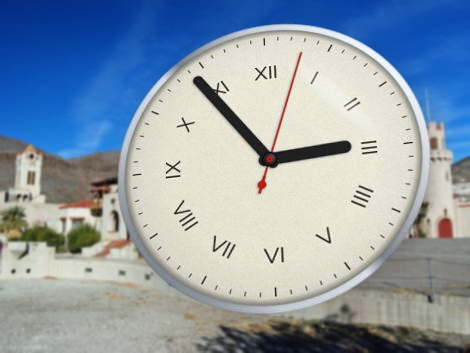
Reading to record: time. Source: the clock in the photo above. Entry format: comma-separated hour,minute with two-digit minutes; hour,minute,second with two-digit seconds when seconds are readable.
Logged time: 2,54,03
